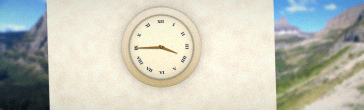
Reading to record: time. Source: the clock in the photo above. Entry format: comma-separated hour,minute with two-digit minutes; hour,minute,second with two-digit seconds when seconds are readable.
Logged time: 3,45
